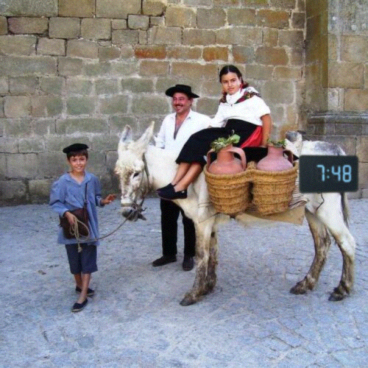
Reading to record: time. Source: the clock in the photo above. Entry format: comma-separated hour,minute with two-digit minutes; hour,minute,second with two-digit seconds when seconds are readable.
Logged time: 7,48
